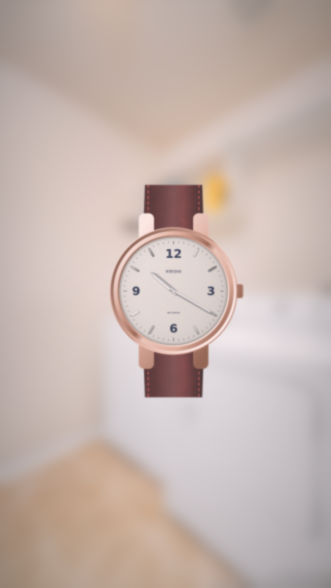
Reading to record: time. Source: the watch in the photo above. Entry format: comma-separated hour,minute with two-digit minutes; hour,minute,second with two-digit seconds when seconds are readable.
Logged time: 10,20
